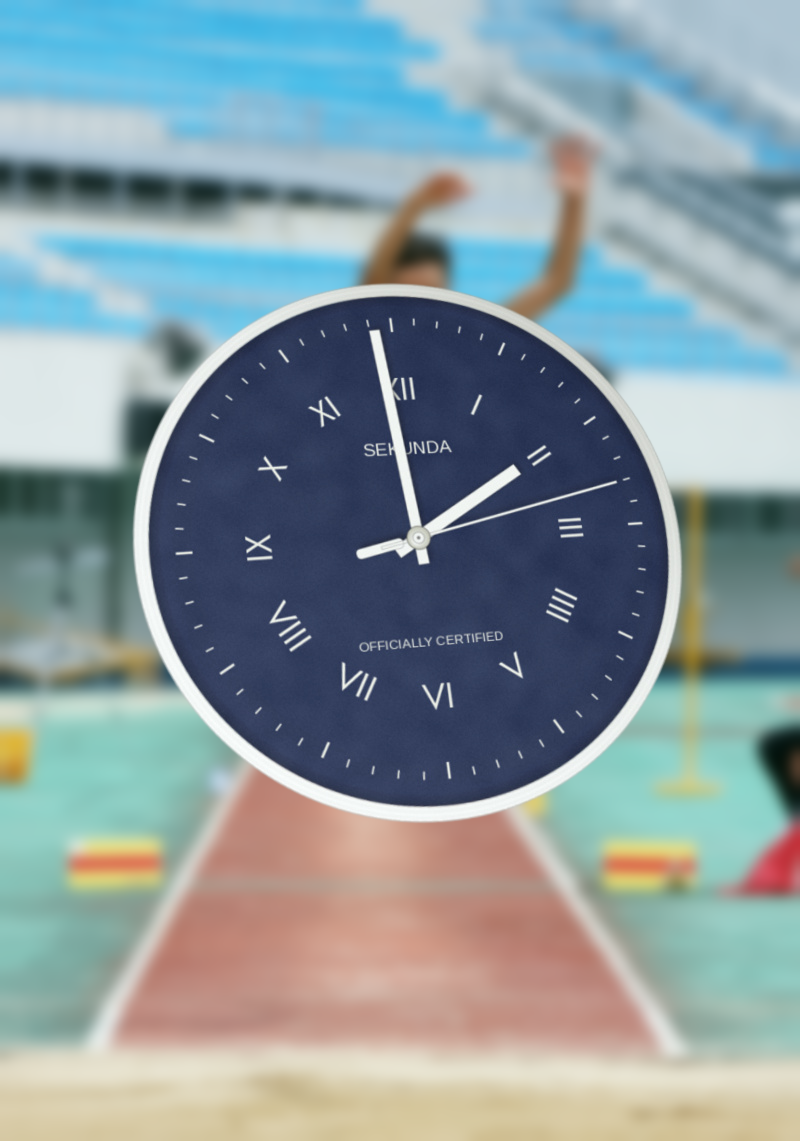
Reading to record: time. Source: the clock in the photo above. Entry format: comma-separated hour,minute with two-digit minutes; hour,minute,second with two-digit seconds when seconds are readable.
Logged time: 1,59,13
